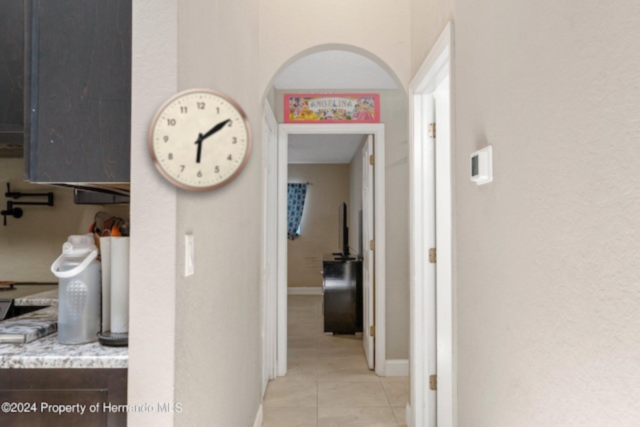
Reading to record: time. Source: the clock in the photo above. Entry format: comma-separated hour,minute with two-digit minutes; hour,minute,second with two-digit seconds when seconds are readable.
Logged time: 6,09
